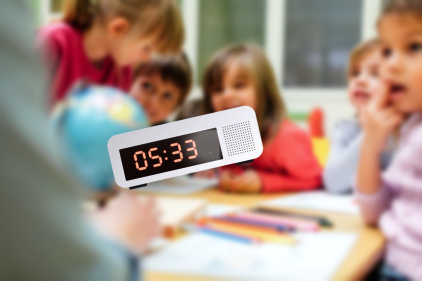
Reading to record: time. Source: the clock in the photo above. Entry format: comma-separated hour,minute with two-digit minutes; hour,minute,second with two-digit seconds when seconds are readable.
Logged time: 5,33
